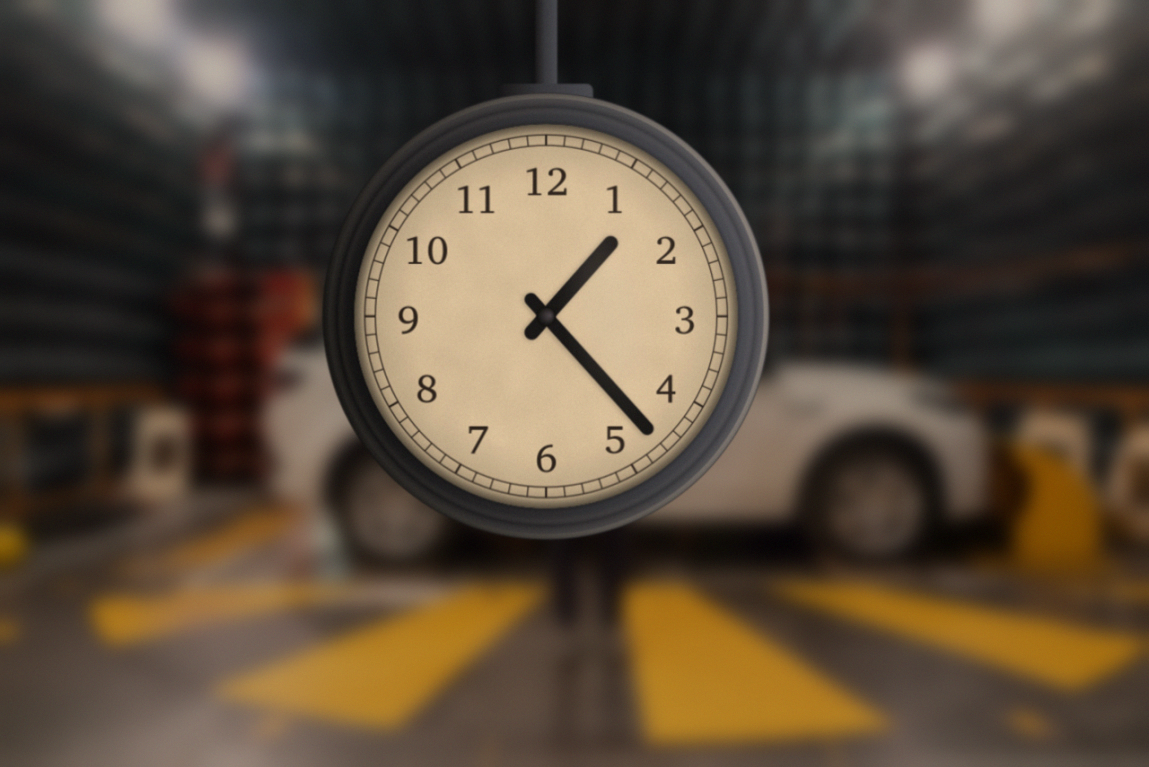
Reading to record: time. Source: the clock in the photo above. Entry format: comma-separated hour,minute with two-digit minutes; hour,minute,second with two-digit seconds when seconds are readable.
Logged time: 1,23
